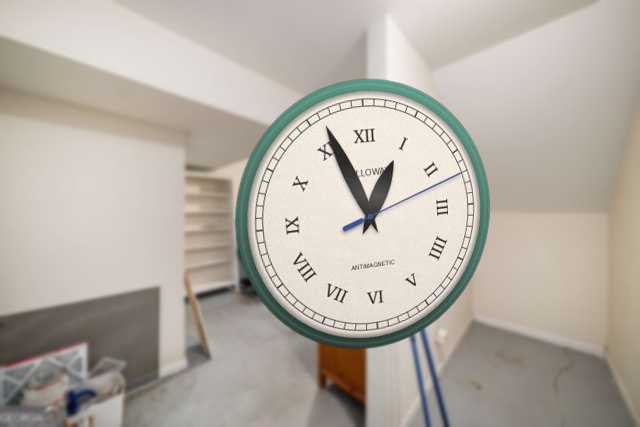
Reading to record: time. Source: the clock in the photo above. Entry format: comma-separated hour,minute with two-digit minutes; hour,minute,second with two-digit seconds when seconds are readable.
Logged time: 12,56,12
